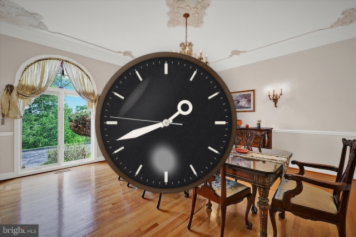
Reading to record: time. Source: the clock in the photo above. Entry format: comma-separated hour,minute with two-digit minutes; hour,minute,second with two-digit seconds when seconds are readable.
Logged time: 1,41,46
